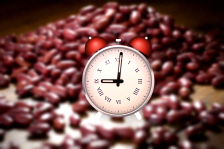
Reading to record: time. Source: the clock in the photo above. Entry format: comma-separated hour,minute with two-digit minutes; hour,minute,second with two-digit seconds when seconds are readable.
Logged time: 9,01
